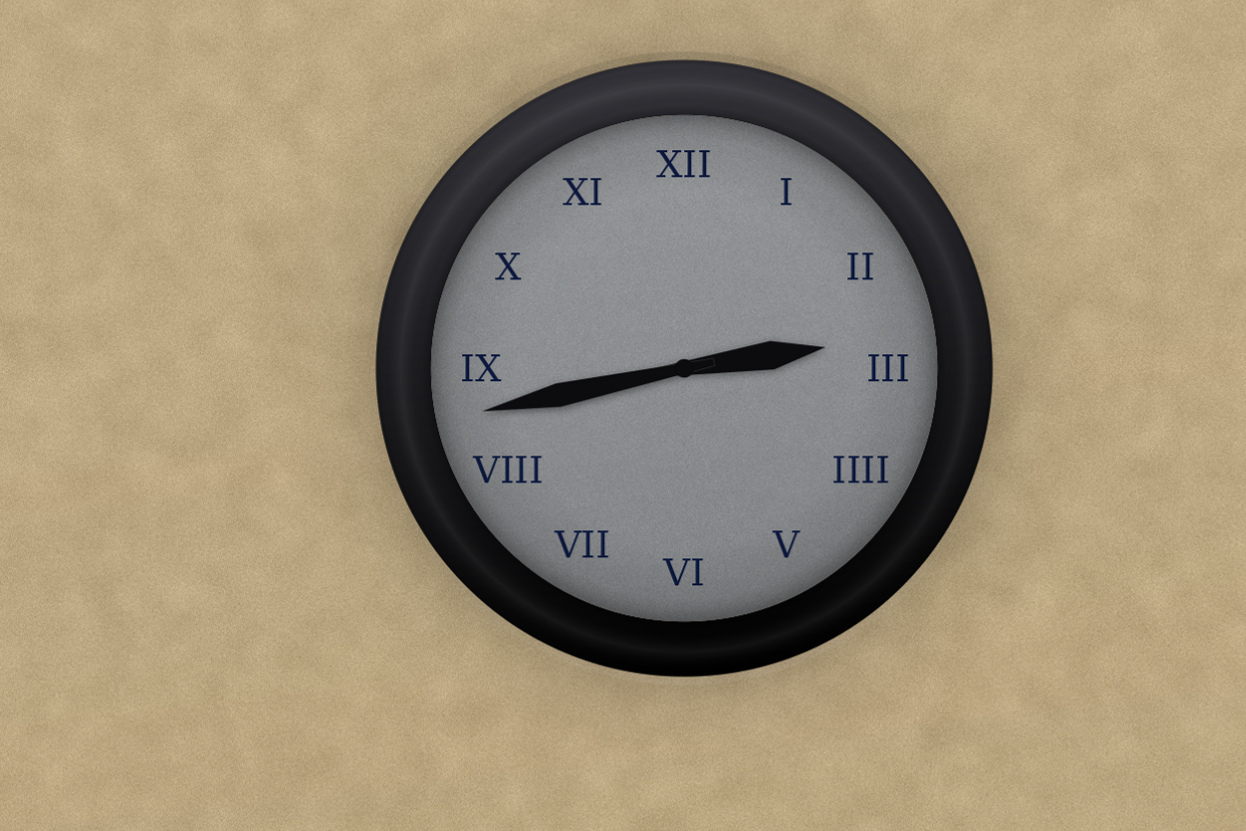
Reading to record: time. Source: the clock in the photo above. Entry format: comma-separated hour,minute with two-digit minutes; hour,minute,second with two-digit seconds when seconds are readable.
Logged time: 2,43
